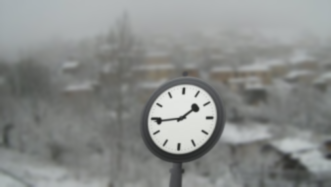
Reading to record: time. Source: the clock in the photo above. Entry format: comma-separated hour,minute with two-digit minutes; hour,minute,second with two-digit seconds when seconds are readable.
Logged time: 1,44
